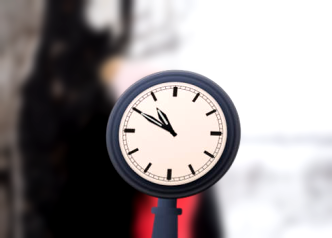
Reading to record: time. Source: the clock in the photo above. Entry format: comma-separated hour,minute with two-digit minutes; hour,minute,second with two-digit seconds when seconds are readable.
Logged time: 10,50
